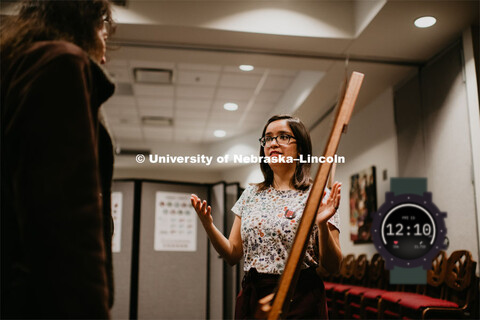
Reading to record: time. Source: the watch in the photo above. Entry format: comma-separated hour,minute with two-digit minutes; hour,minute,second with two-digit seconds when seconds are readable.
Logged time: 12,10
